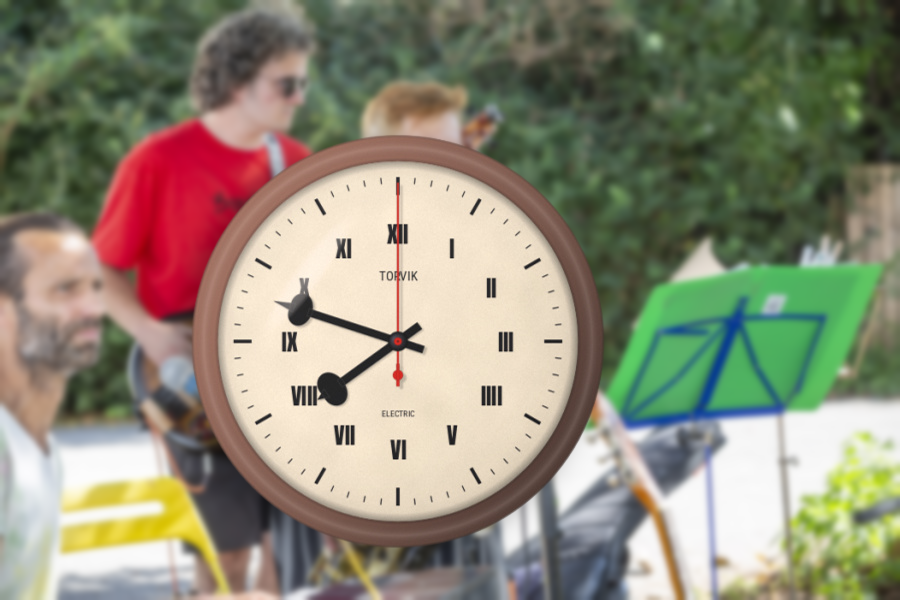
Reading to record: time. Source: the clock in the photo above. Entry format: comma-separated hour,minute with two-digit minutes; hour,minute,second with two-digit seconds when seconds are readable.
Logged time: 7,48,00
